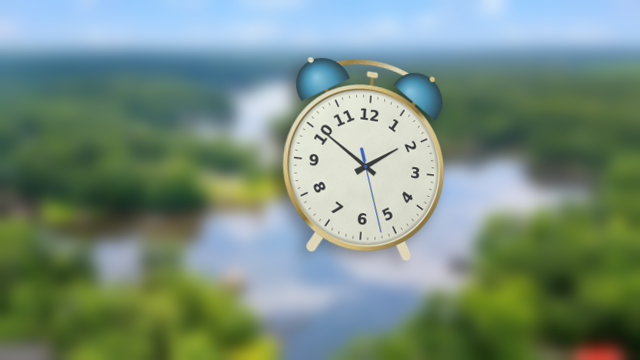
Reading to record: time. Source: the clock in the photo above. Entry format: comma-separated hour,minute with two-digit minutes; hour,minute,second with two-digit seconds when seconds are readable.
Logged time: 1,50,27
